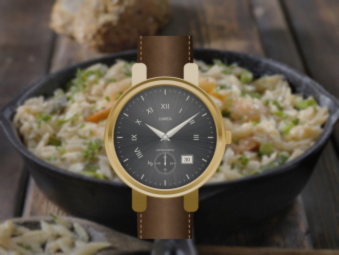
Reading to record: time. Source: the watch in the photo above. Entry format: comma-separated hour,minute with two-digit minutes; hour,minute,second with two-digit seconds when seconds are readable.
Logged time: 10,09
